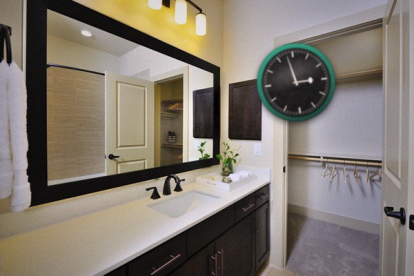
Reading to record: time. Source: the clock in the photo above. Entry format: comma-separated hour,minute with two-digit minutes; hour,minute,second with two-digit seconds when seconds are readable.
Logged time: 2,58
